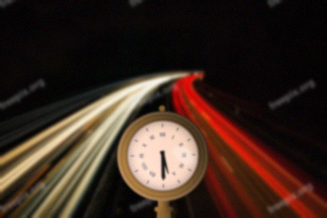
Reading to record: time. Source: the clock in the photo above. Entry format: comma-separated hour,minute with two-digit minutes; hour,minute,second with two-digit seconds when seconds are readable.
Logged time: 5,30
